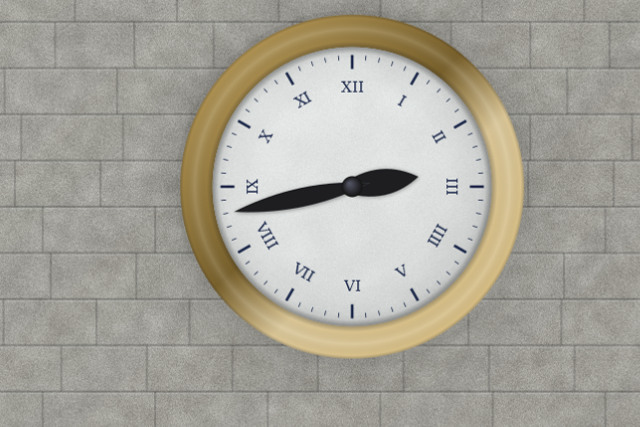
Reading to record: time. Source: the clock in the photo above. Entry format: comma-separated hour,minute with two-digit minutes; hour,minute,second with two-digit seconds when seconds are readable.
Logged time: 2,43
